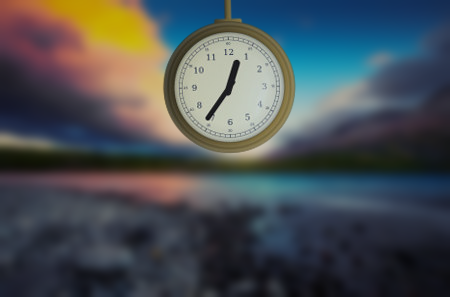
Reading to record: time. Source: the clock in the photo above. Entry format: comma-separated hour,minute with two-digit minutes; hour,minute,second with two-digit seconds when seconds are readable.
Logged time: 12,36
